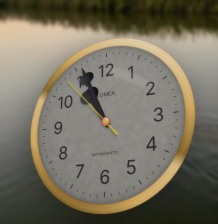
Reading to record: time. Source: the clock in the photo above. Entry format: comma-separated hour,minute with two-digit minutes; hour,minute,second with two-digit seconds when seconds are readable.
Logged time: 10,55,53
